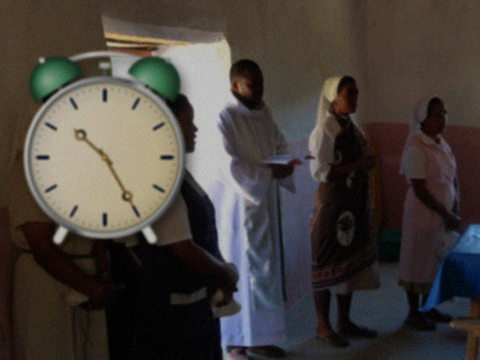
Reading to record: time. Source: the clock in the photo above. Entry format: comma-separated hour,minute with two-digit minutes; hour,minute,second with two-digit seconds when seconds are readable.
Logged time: 10,25
